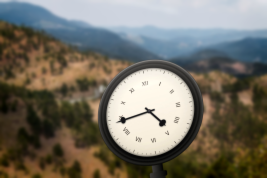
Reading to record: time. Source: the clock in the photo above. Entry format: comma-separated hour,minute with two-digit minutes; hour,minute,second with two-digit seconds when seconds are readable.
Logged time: 4,44
